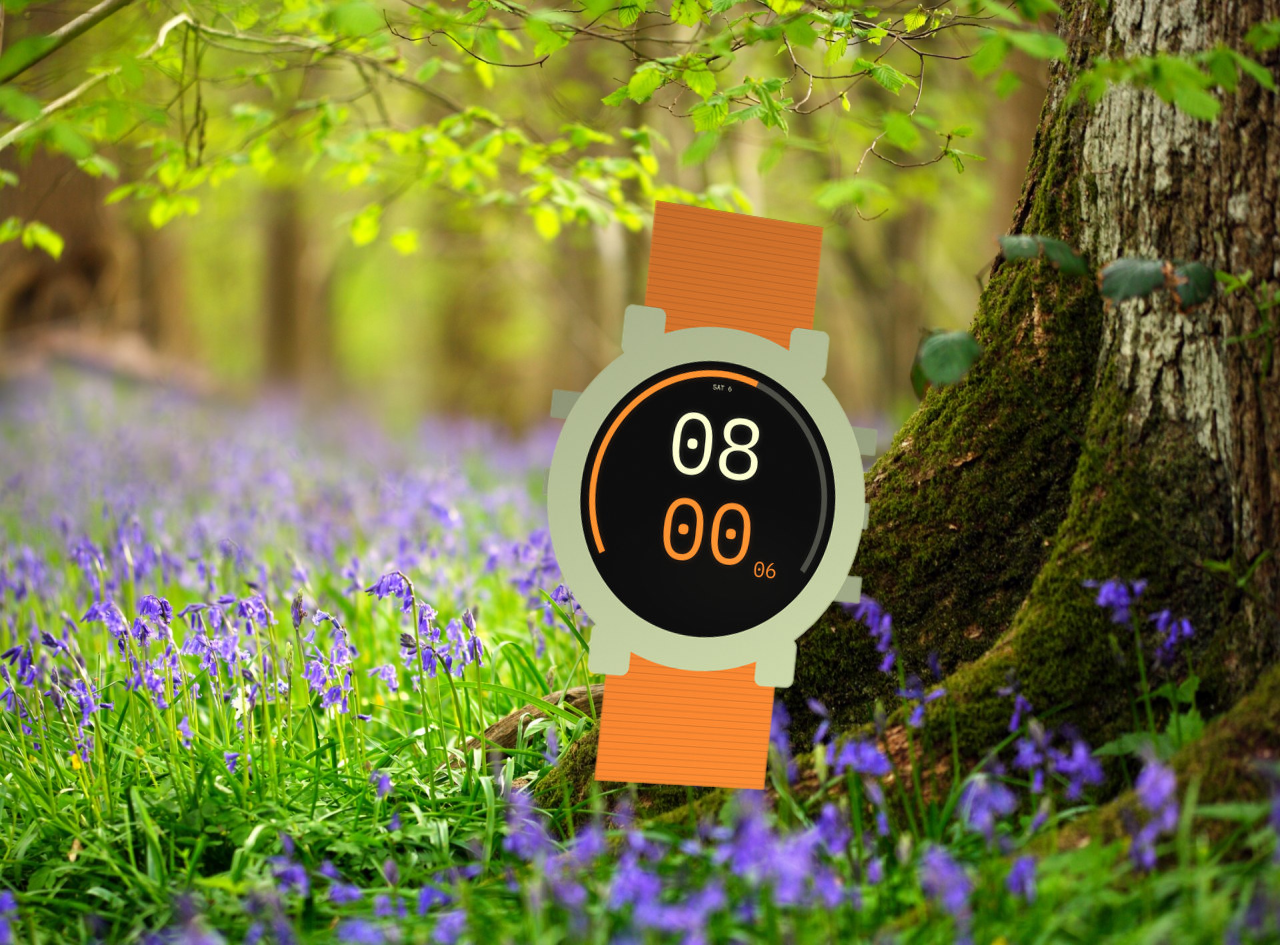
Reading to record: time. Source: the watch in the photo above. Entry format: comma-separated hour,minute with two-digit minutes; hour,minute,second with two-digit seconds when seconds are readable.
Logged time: 8,00,06
